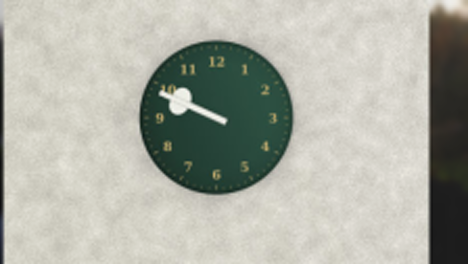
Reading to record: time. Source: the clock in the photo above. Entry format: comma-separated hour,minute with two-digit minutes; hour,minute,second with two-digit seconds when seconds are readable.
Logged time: 9,49
